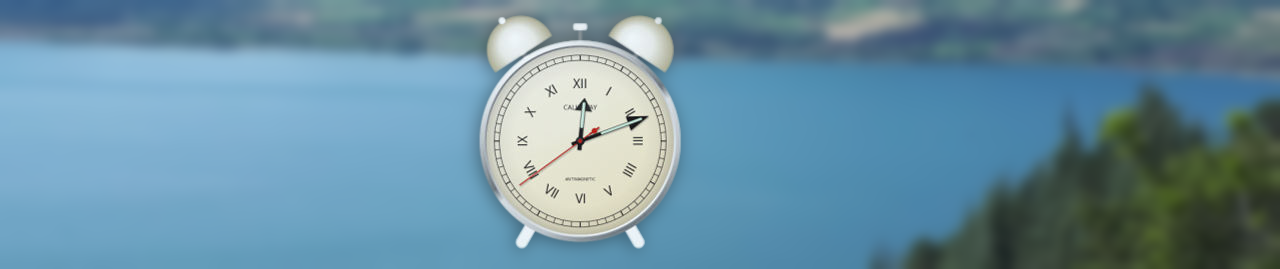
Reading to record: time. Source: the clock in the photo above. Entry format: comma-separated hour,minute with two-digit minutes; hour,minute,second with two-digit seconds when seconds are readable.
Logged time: 12,11,39
